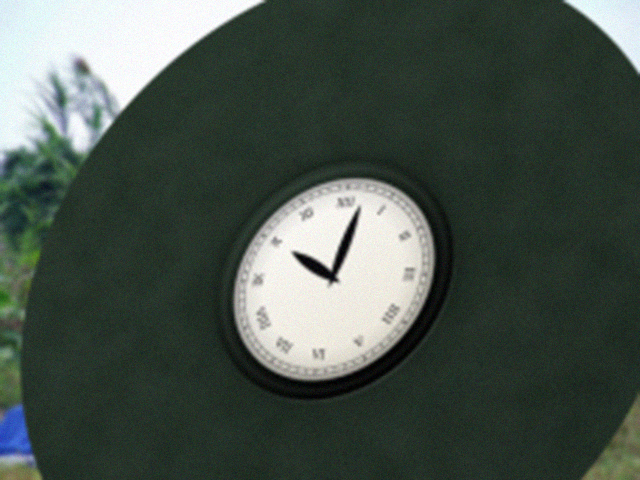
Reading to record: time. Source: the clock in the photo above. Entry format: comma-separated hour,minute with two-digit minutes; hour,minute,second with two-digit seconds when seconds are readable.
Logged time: 10,02
